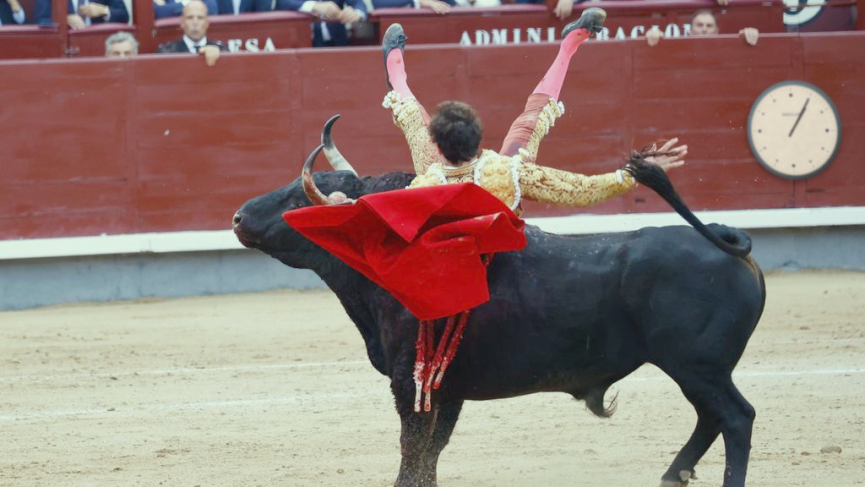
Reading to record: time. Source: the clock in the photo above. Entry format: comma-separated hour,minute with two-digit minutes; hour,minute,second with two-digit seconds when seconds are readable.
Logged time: 1,05
